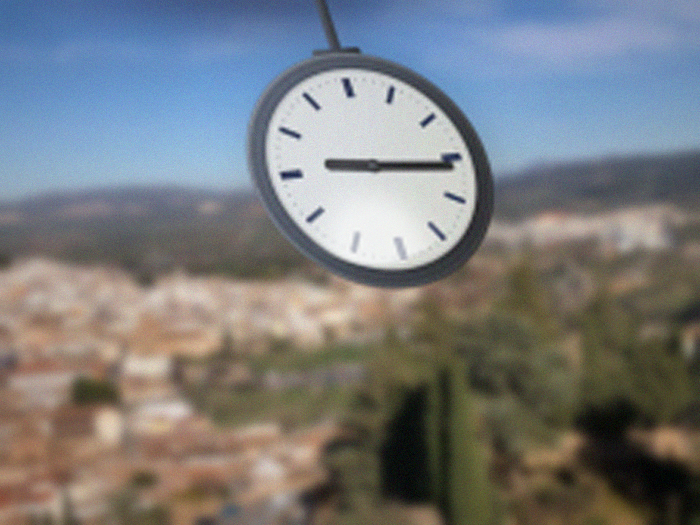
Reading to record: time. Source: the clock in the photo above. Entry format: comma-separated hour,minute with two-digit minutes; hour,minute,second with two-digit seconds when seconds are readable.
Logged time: 9,16
